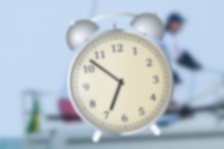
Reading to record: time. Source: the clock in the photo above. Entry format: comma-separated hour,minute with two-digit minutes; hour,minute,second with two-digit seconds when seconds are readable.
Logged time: 6,52
